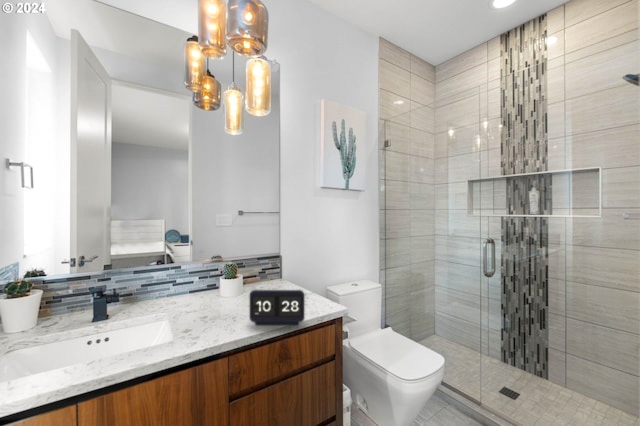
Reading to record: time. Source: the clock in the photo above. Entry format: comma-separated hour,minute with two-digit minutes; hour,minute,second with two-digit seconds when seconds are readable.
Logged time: 10,28
